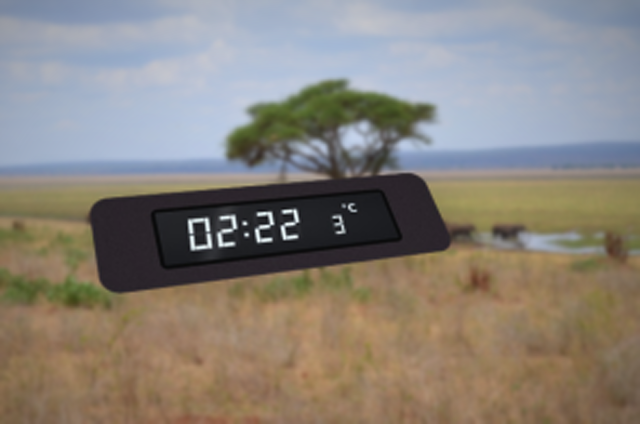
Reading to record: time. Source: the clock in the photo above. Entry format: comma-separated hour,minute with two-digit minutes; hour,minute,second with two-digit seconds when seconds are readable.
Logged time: 2,22
